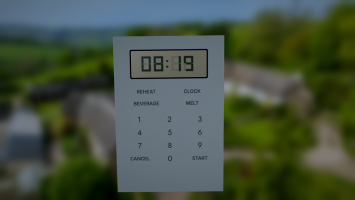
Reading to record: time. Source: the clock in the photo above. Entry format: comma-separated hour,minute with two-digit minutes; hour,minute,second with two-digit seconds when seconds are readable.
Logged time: 8,19
